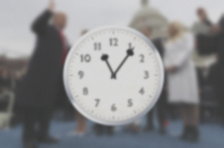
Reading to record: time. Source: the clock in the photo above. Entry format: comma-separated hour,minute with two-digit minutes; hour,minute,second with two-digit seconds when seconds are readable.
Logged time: 11,06
